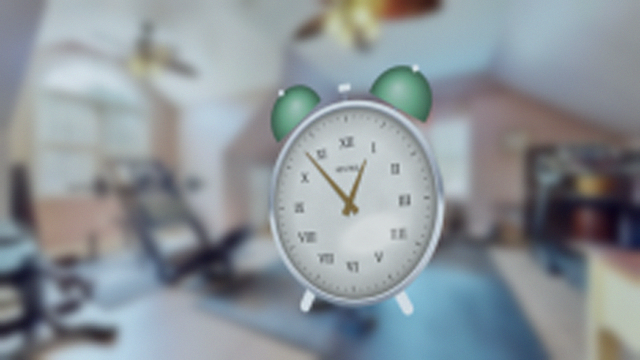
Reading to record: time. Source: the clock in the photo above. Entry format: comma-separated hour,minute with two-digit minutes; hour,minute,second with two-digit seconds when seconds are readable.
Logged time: 12,53
